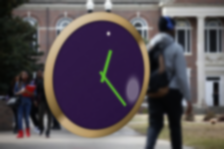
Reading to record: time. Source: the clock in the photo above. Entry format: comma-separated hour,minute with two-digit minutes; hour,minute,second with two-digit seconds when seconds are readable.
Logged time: 12,22
